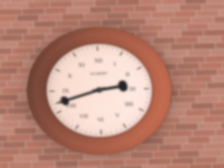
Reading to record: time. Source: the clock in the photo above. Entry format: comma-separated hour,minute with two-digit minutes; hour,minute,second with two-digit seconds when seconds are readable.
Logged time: 2,42
